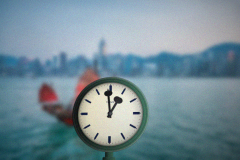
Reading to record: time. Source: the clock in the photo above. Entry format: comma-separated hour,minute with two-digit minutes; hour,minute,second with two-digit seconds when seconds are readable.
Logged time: 12,59
